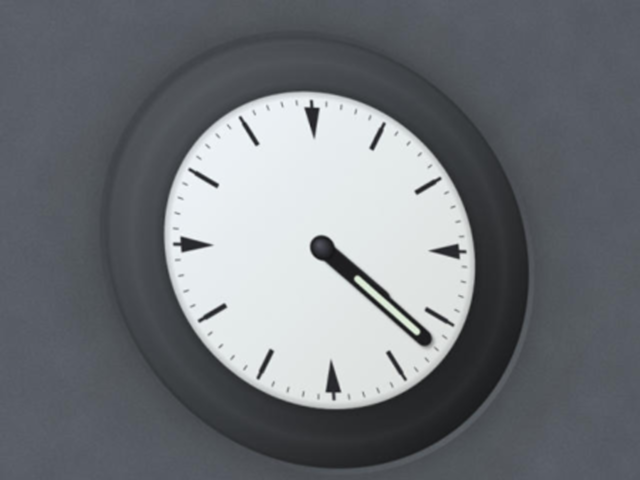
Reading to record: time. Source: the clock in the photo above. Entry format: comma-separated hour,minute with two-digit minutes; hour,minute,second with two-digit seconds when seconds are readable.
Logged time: 4,22
